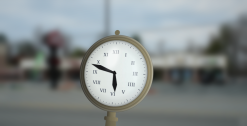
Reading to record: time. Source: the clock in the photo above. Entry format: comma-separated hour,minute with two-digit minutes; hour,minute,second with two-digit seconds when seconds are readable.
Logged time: 5,48
